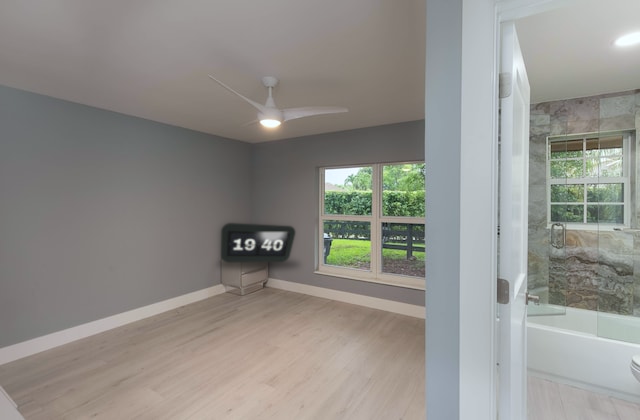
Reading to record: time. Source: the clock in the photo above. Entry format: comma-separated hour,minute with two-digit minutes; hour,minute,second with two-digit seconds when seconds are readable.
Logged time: 19,40
